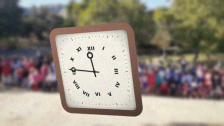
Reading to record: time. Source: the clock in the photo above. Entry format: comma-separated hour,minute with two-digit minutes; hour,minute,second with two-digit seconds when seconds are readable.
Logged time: 11,46
